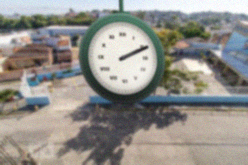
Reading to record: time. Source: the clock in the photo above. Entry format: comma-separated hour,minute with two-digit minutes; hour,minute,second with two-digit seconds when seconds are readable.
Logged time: 2,11
